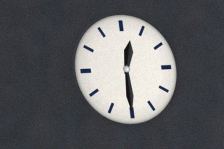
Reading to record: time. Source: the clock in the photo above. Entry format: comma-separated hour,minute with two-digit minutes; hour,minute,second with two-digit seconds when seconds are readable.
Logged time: 12,30
